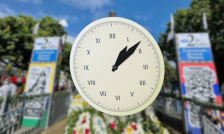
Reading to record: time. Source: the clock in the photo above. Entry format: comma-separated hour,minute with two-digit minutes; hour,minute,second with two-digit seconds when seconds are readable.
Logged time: 1,08
